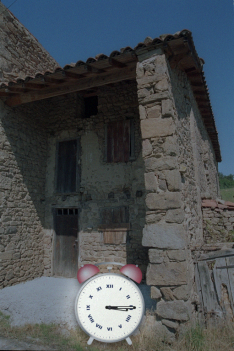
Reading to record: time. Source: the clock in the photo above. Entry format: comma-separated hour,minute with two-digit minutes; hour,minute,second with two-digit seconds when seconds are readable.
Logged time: 3,15
